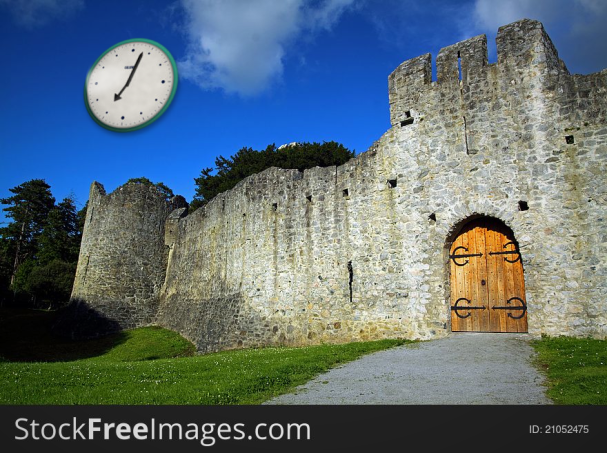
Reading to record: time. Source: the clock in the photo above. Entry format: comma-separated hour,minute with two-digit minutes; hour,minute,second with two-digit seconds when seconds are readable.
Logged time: 7,03
